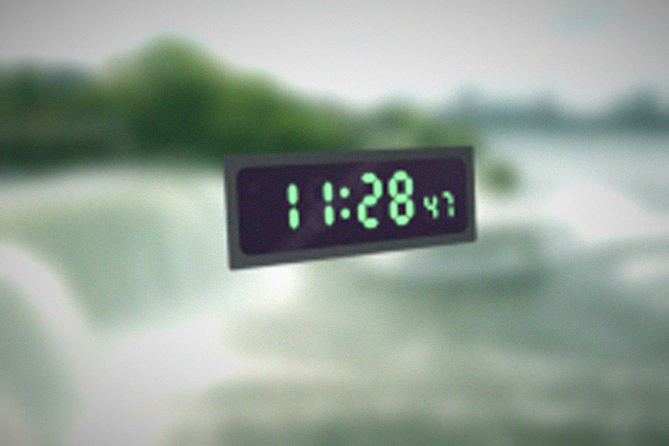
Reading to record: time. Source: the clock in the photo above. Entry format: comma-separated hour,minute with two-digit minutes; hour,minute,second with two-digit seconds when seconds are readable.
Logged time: 11,28,47
